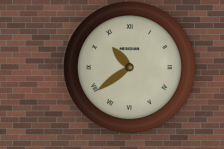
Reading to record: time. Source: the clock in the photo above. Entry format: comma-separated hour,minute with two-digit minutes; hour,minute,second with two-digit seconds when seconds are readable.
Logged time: 10,39
